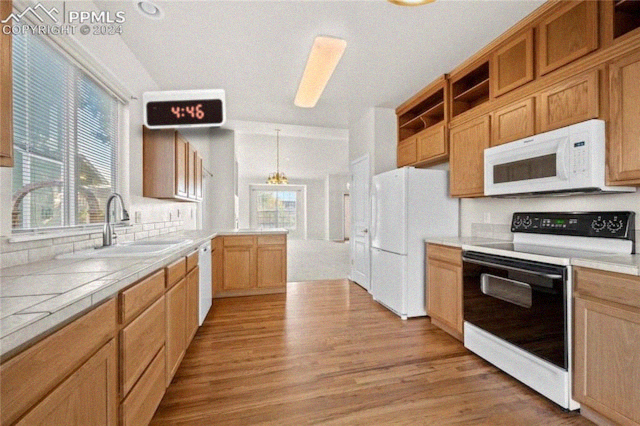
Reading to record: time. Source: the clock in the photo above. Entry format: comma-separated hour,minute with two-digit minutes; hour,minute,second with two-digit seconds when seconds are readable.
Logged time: 4,46
